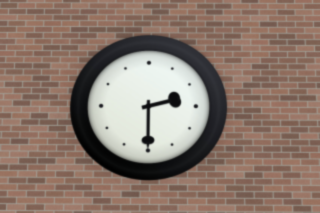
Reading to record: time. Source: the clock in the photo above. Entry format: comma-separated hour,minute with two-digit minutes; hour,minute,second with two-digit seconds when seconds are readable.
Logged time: 2,30
